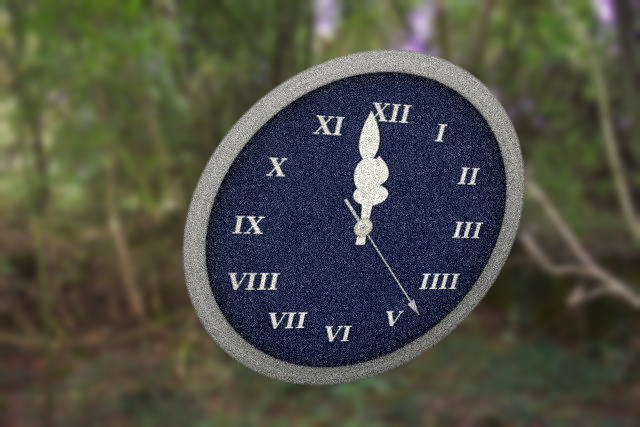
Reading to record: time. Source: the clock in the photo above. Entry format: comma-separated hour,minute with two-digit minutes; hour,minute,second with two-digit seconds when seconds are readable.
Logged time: 11,58,23
